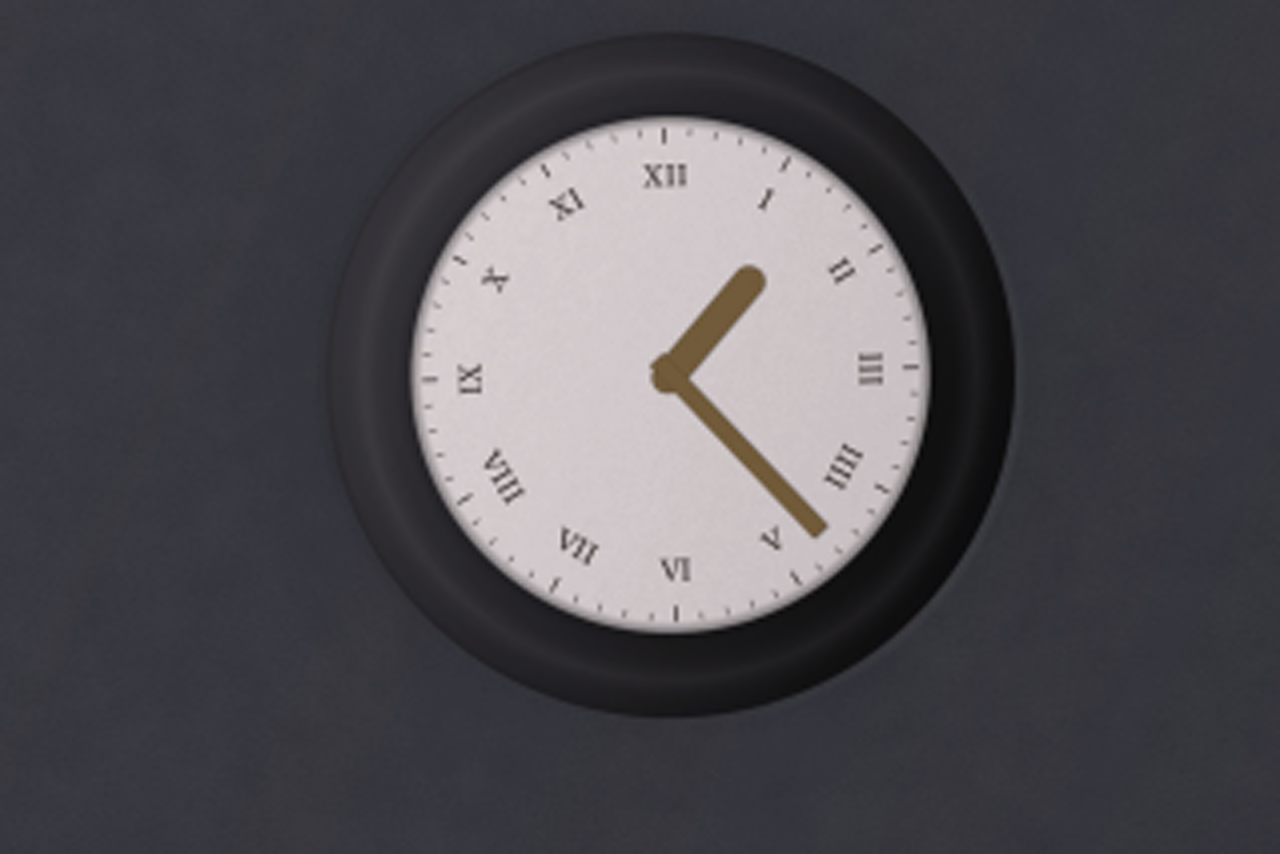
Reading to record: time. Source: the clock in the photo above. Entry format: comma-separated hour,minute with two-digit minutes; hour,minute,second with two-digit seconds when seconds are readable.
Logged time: 1,23
